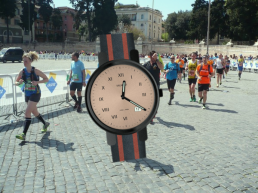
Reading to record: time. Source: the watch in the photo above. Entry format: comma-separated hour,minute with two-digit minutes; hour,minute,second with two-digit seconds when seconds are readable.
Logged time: 12,21
